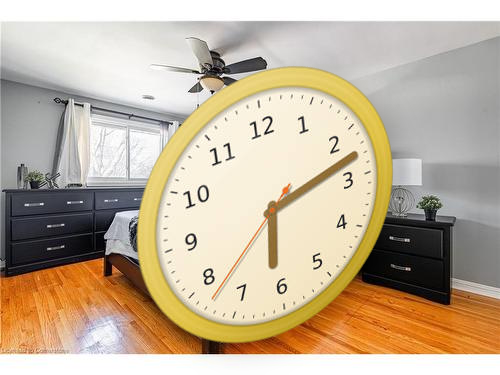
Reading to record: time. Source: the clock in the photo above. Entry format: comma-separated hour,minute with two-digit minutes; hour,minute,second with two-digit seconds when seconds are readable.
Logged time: 6,12,38
